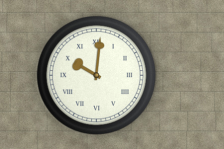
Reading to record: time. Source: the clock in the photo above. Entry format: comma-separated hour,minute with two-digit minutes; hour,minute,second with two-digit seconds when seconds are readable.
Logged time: 10,01
